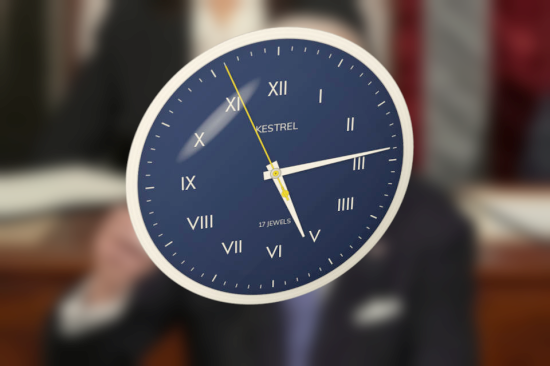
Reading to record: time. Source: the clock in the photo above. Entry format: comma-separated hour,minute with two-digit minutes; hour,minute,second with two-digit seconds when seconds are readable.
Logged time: 5,13,56
